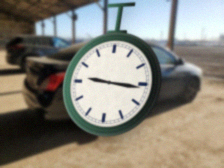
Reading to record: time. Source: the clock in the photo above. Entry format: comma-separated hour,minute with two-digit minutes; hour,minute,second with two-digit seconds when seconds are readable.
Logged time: 9,16
